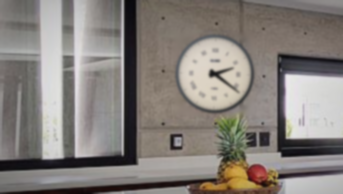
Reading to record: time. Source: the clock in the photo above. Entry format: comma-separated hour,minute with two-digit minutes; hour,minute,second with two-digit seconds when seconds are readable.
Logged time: 2,21
